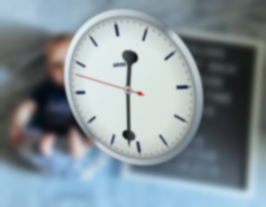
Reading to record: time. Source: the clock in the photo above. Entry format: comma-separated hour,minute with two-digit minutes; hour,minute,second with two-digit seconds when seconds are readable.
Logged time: 12,31,48
